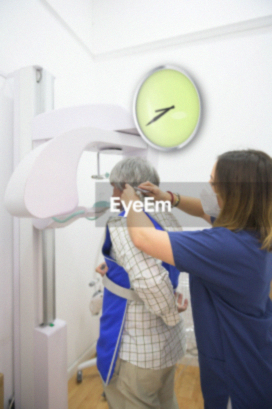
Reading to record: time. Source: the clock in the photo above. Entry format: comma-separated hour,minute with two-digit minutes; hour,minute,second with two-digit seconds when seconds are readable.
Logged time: 8,40
